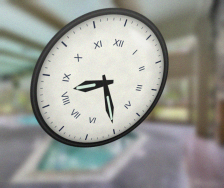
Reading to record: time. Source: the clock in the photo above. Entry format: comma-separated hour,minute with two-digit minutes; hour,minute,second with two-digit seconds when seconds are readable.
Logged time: 8,25
